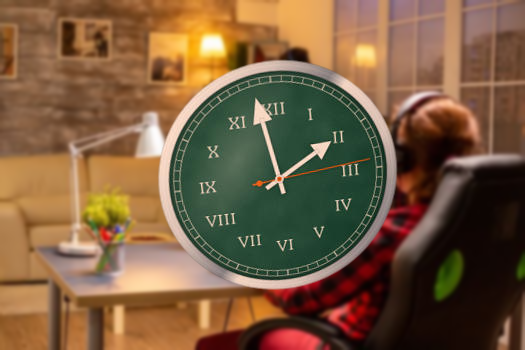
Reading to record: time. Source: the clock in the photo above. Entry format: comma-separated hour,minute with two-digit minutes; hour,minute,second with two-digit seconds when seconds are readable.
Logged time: 1,58,14
